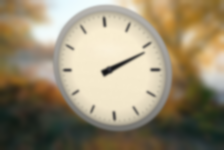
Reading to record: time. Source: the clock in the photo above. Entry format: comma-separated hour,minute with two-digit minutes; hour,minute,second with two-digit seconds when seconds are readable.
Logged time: 2,11
